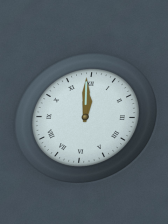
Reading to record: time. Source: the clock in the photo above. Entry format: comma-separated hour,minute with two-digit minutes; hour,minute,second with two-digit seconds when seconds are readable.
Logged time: 11,59
